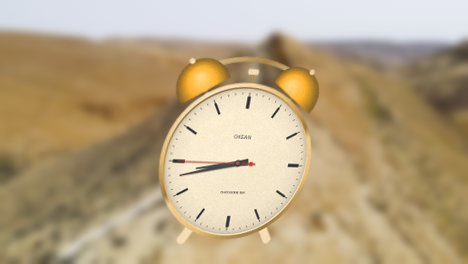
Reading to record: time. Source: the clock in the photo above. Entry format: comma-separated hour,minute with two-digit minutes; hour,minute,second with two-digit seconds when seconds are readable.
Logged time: 8,42,45
